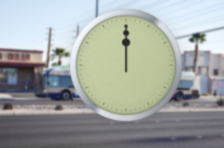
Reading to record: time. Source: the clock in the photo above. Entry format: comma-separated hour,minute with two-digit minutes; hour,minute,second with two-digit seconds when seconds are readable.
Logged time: 12,00
